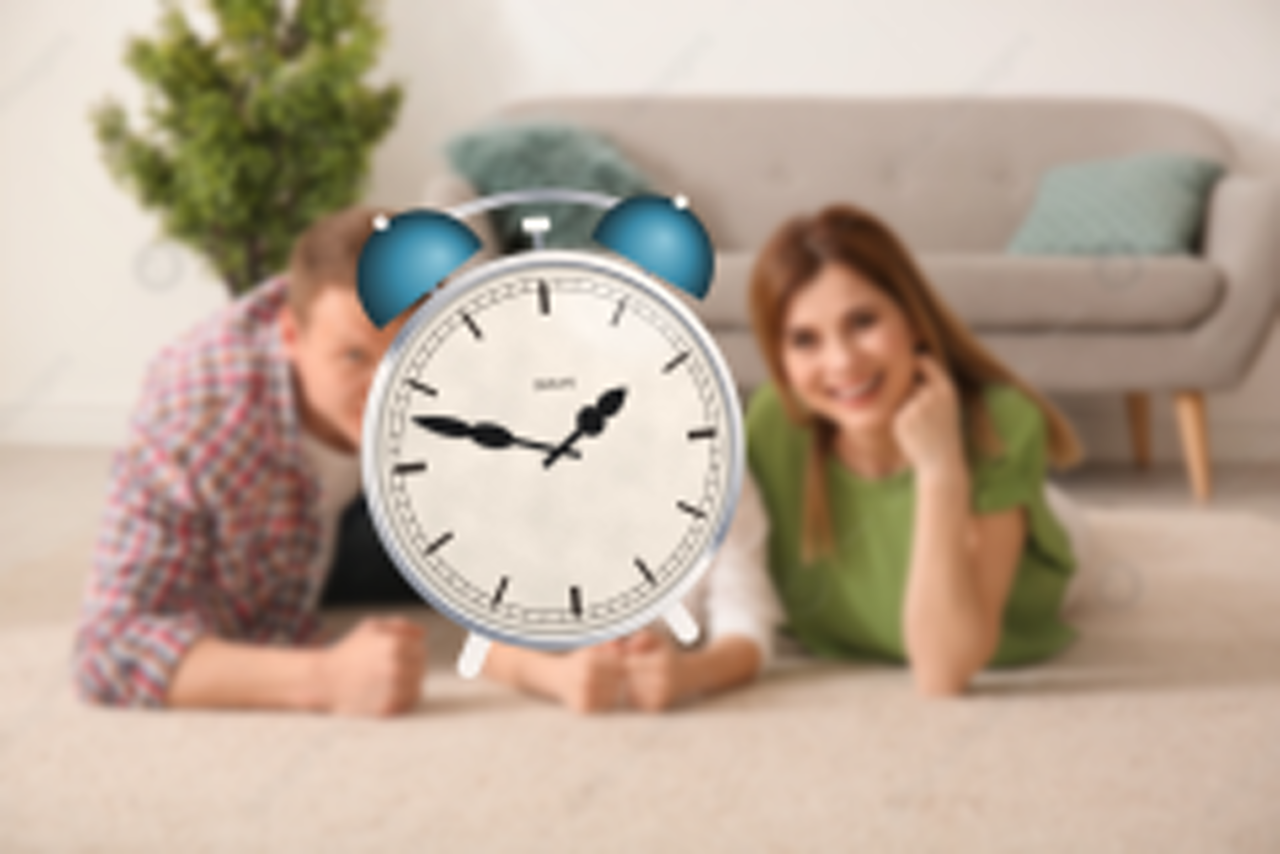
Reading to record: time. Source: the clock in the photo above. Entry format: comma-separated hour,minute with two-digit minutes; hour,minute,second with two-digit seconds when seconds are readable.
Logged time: 1,48
